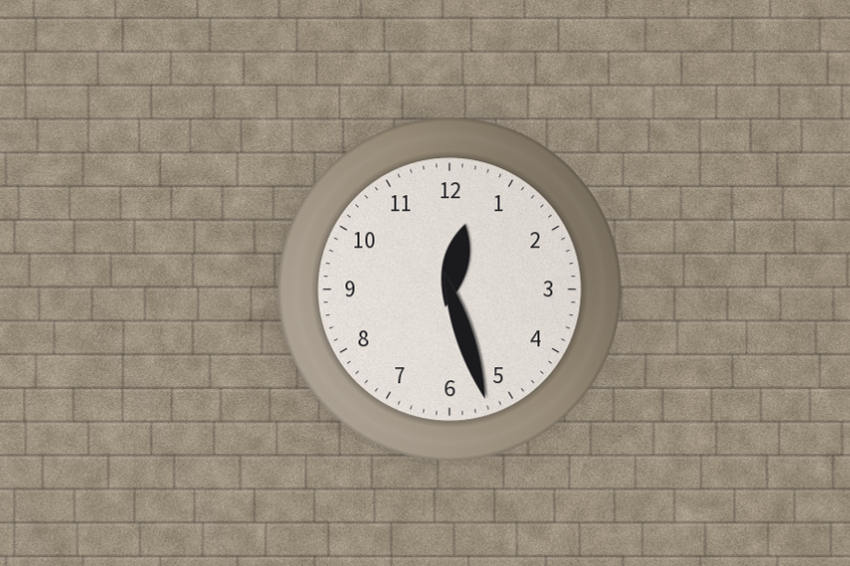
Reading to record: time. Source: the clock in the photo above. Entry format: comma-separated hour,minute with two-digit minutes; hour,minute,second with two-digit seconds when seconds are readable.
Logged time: 12,27
